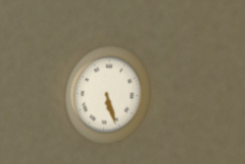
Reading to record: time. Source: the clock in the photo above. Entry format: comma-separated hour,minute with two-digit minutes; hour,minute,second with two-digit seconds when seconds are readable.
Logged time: 5,26
